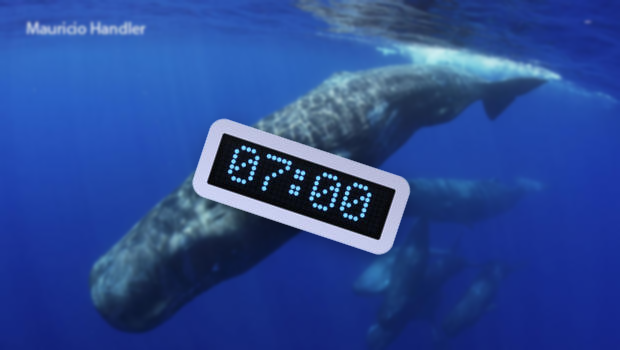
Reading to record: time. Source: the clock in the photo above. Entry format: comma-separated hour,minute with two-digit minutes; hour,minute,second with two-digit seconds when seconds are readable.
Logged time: 7,00
